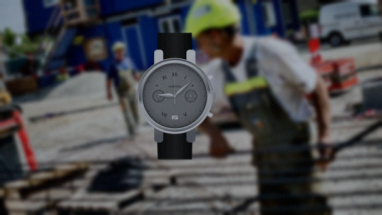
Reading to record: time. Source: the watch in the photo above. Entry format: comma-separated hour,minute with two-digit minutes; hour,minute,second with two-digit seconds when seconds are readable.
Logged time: 9,08
